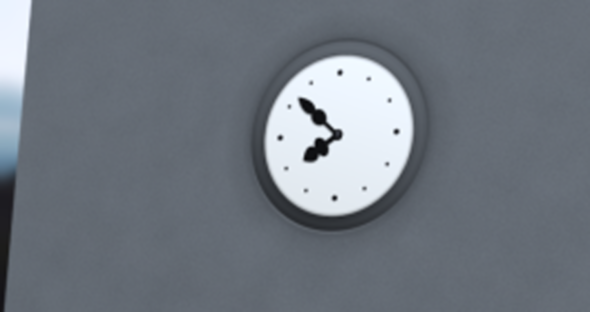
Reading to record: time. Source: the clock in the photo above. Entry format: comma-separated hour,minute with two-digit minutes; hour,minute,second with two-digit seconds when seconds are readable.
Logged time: 7,52
